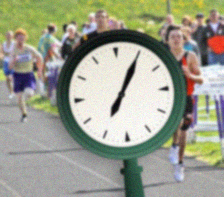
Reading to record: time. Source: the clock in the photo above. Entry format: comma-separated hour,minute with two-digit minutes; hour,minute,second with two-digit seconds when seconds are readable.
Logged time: 7,05
